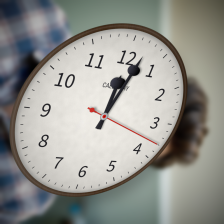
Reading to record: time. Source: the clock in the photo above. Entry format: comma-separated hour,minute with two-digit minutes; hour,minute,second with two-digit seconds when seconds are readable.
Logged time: 12,02,18
